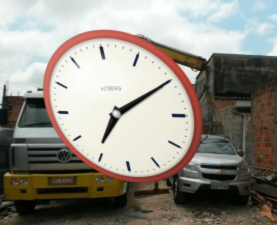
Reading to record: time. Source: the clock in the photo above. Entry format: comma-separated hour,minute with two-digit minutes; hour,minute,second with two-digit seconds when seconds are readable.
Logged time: 7,10
